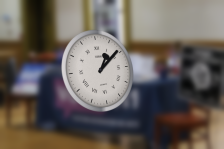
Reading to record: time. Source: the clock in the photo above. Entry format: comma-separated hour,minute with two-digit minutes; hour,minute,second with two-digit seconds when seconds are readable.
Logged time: 1,09
